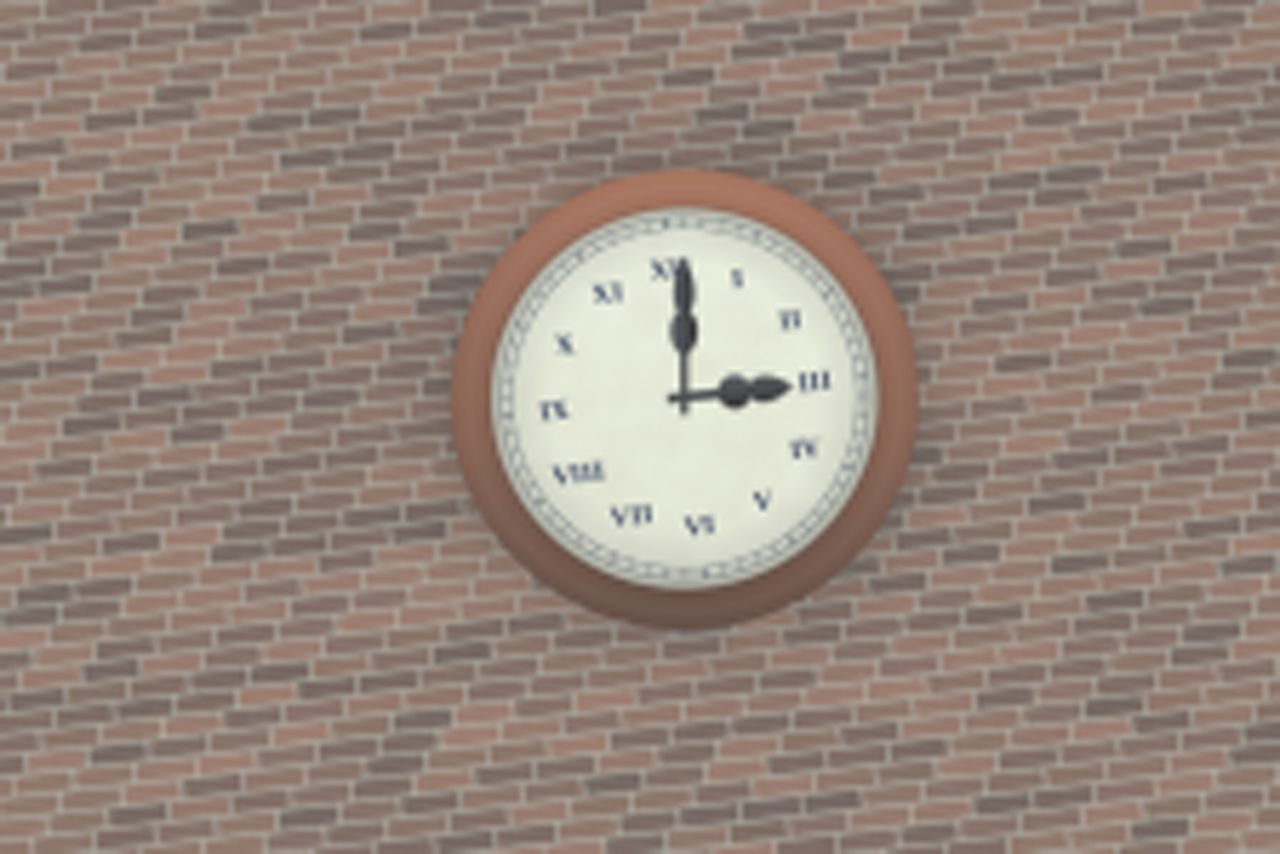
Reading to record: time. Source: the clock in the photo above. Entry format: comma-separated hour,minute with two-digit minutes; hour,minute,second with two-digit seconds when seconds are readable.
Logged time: 3,01
